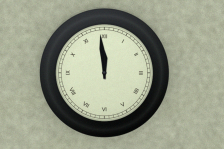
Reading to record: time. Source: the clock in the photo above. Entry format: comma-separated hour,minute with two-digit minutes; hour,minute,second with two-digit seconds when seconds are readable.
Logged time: 11,59
